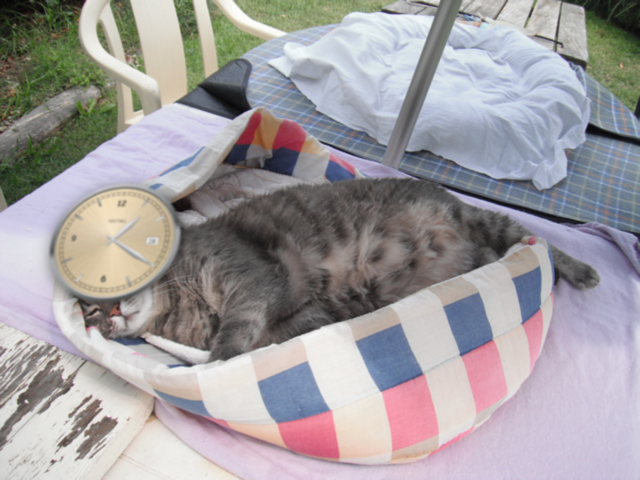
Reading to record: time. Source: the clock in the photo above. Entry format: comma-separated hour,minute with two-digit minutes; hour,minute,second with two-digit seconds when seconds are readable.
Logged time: 1,20
